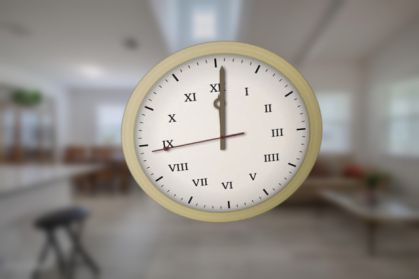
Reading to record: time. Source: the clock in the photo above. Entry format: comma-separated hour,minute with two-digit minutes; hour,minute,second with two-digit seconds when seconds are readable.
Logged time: 12,00,44
